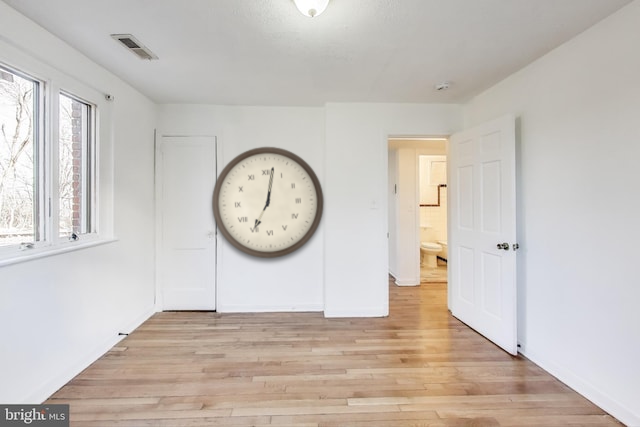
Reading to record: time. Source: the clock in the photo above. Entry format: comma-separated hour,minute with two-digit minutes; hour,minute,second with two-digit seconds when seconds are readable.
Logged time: 7,02
